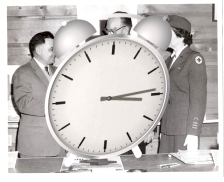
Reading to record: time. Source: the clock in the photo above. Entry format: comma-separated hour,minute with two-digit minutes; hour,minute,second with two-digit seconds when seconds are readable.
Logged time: 3,14
